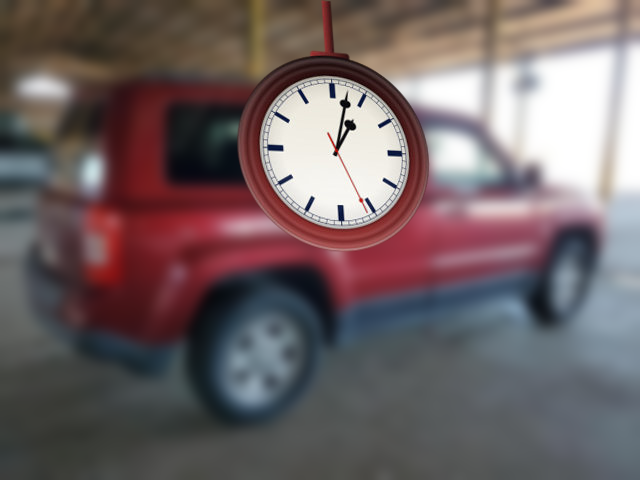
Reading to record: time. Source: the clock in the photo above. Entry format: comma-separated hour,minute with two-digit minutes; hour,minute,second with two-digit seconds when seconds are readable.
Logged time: 1,02,26
